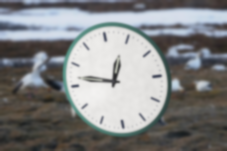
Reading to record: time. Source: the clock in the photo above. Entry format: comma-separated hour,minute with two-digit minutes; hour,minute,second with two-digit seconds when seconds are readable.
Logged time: 12,47
